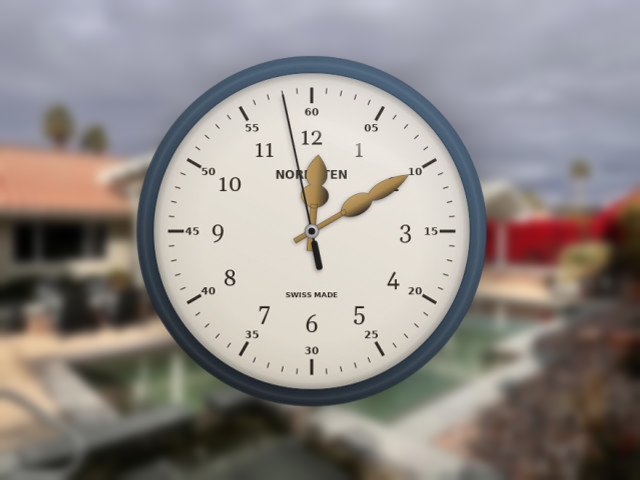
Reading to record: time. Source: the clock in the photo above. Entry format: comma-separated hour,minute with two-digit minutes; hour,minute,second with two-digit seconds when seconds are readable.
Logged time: 12,09,58
